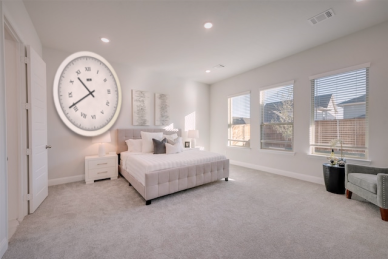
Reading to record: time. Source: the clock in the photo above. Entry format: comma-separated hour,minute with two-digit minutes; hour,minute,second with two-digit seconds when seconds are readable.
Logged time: 10,41
